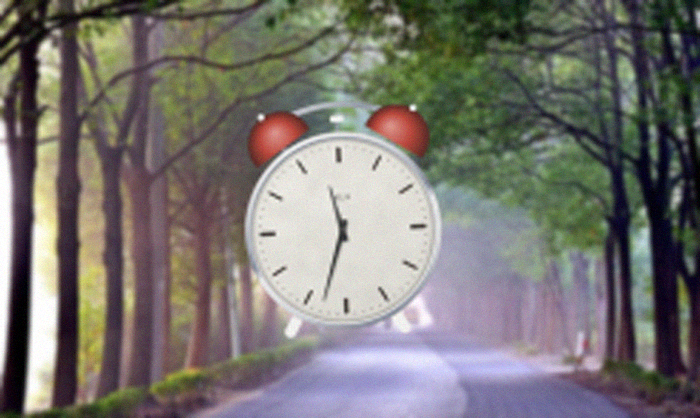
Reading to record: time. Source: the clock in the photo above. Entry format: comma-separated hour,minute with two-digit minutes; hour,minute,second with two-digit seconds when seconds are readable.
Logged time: 11,33
